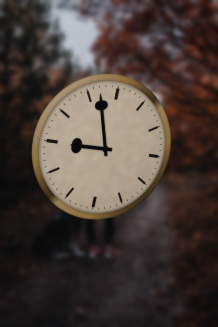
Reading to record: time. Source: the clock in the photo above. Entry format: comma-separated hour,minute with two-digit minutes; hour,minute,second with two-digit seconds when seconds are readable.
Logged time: 8,57
